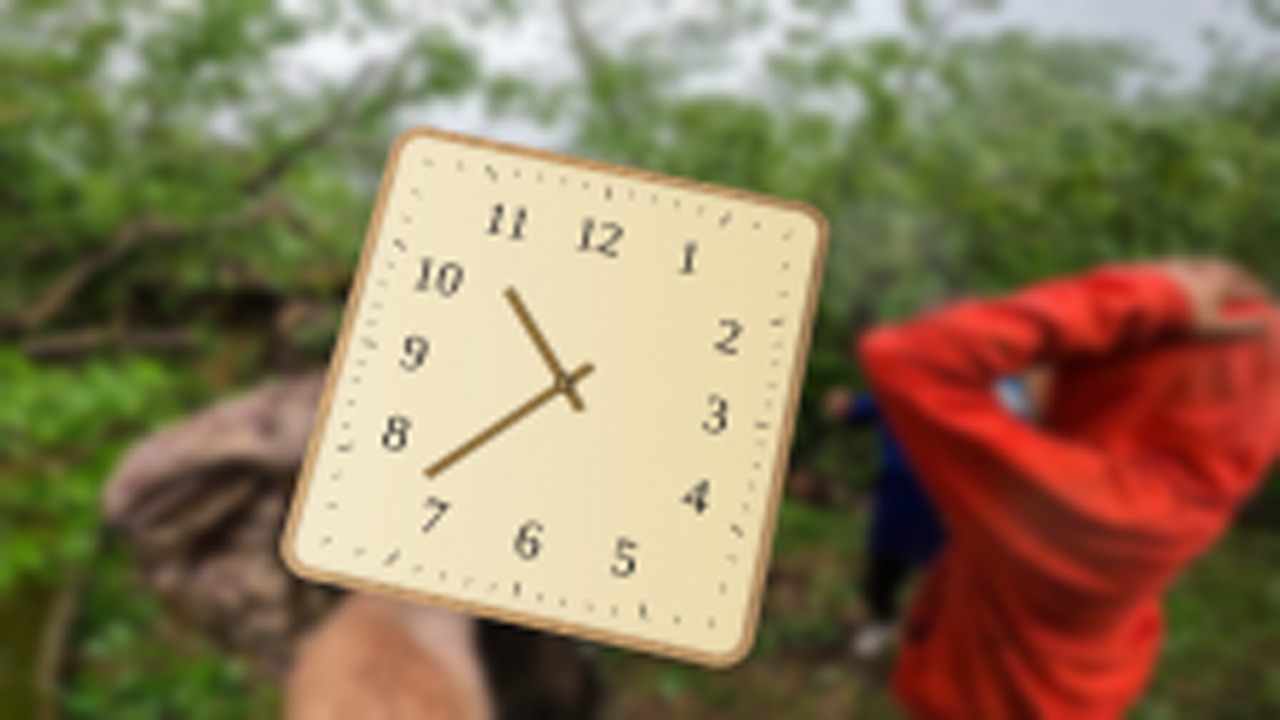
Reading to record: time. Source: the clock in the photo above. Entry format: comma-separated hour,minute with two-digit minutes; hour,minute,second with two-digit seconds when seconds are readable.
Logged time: 10,37
